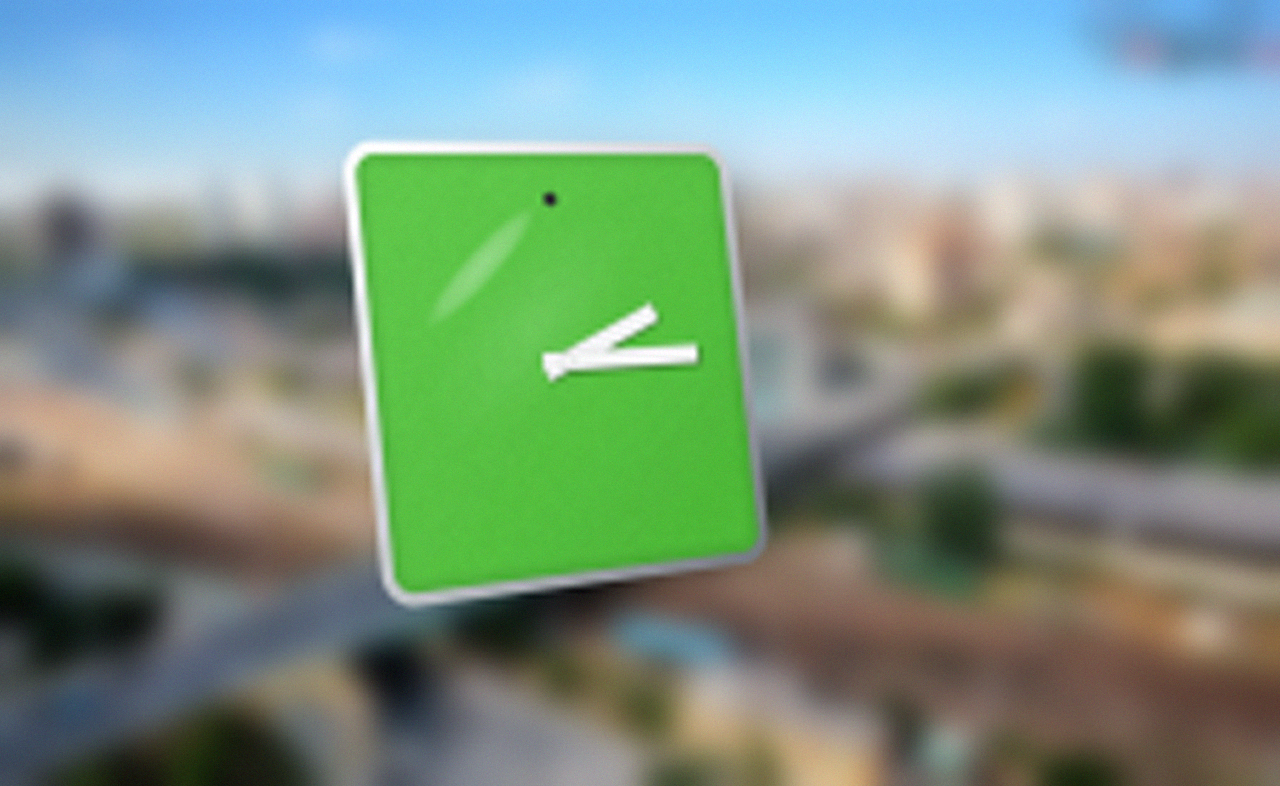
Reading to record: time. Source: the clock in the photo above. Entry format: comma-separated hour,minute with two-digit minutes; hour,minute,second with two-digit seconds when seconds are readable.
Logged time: 2,15
